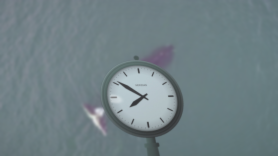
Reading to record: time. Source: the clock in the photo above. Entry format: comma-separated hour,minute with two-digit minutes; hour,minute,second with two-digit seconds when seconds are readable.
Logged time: 7,51
